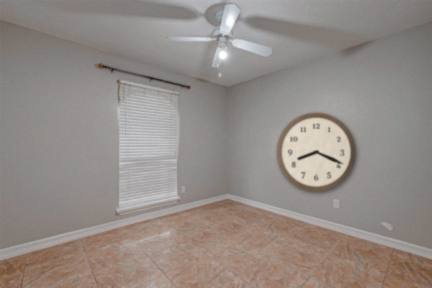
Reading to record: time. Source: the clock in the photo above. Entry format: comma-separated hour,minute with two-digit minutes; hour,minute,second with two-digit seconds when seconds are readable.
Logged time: 8,19
